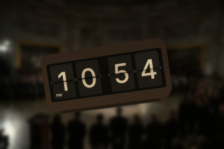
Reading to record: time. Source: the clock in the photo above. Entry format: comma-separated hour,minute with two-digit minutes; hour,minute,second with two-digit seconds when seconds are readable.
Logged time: 10,54
